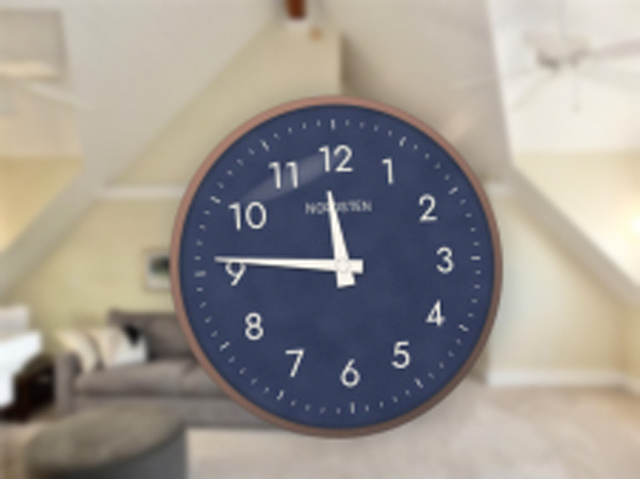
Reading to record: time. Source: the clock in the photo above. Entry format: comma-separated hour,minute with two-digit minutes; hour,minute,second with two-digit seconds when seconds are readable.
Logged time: 11,46
